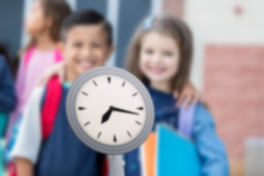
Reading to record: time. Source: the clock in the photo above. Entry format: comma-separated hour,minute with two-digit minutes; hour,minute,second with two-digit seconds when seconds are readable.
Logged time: 7,17
